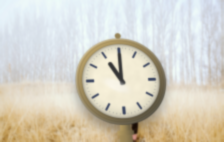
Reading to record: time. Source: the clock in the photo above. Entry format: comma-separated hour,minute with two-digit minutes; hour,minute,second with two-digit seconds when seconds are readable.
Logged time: 11,00
